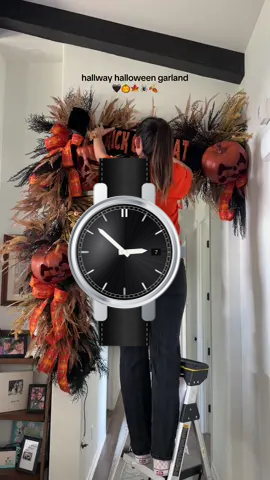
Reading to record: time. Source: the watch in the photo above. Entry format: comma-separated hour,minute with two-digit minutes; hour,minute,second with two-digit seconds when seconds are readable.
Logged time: 2,52
